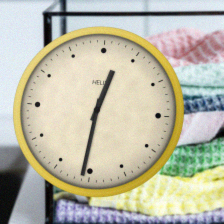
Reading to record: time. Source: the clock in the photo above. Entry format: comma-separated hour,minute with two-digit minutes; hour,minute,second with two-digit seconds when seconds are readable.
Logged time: 12,31
